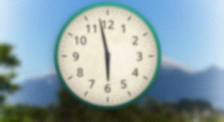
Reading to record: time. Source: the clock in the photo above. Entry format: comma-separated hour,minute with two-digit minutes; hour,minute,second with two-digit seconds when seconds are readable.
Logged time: 5,58
